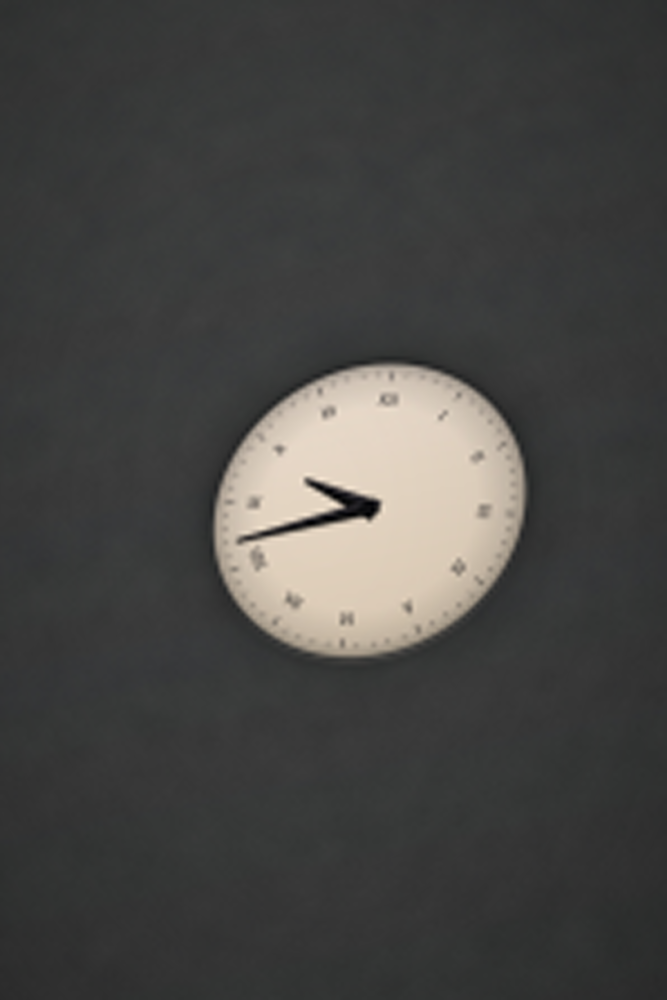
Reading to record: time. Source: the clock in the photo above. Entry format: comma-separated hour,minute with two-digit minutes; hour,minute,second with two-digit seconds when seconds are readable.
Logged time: 9,42
